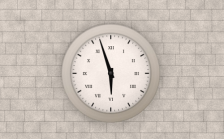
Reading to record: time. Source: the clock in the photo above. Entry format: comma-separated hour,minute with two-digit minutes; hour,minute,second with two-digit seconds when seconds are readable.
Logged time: 5,57
